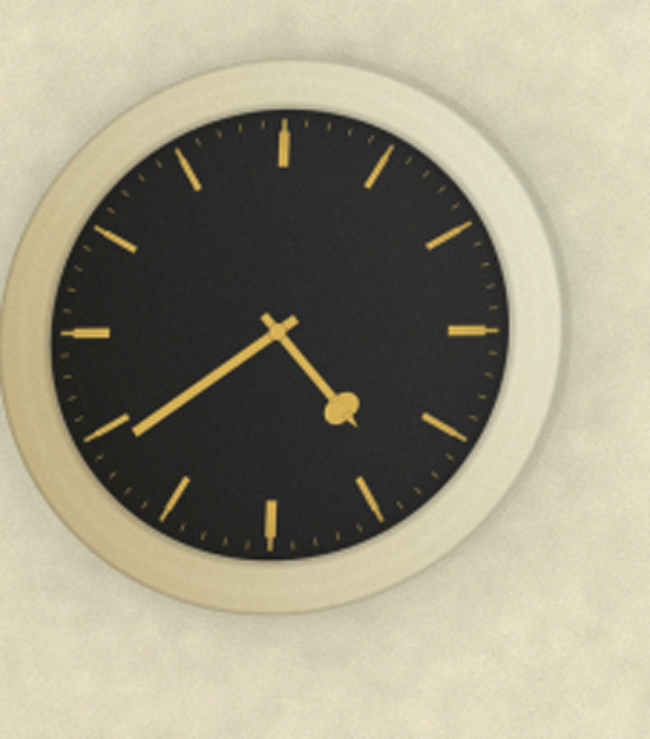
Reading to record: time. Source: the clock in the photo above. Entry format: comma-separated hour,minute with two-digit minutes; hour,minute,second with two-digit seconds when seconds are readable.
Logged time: 4,39
